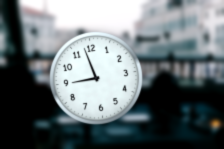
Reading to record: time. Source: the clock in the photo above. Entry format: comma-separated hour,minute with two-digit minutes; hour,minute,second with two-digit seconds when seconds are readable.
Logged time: 8,58
